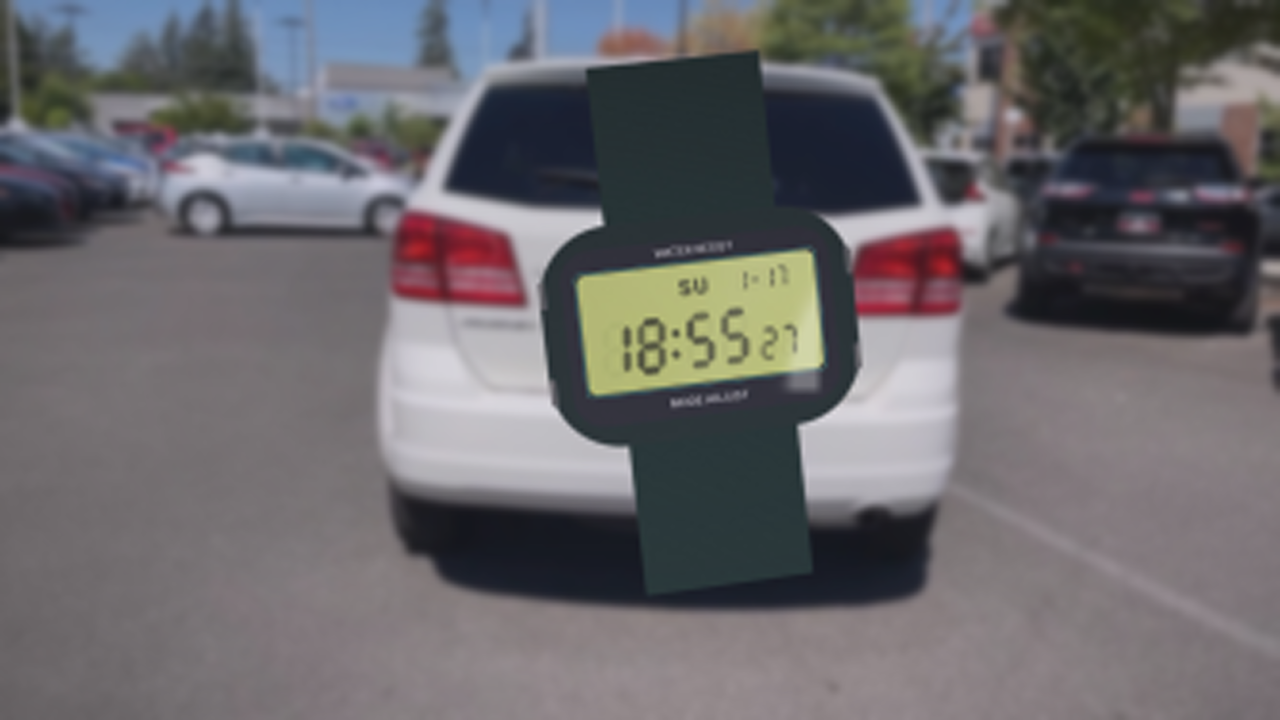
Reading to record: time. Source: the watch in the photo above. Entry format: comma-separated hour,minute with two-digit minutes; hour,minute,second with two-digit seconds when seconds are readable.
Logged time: 18,55,27
